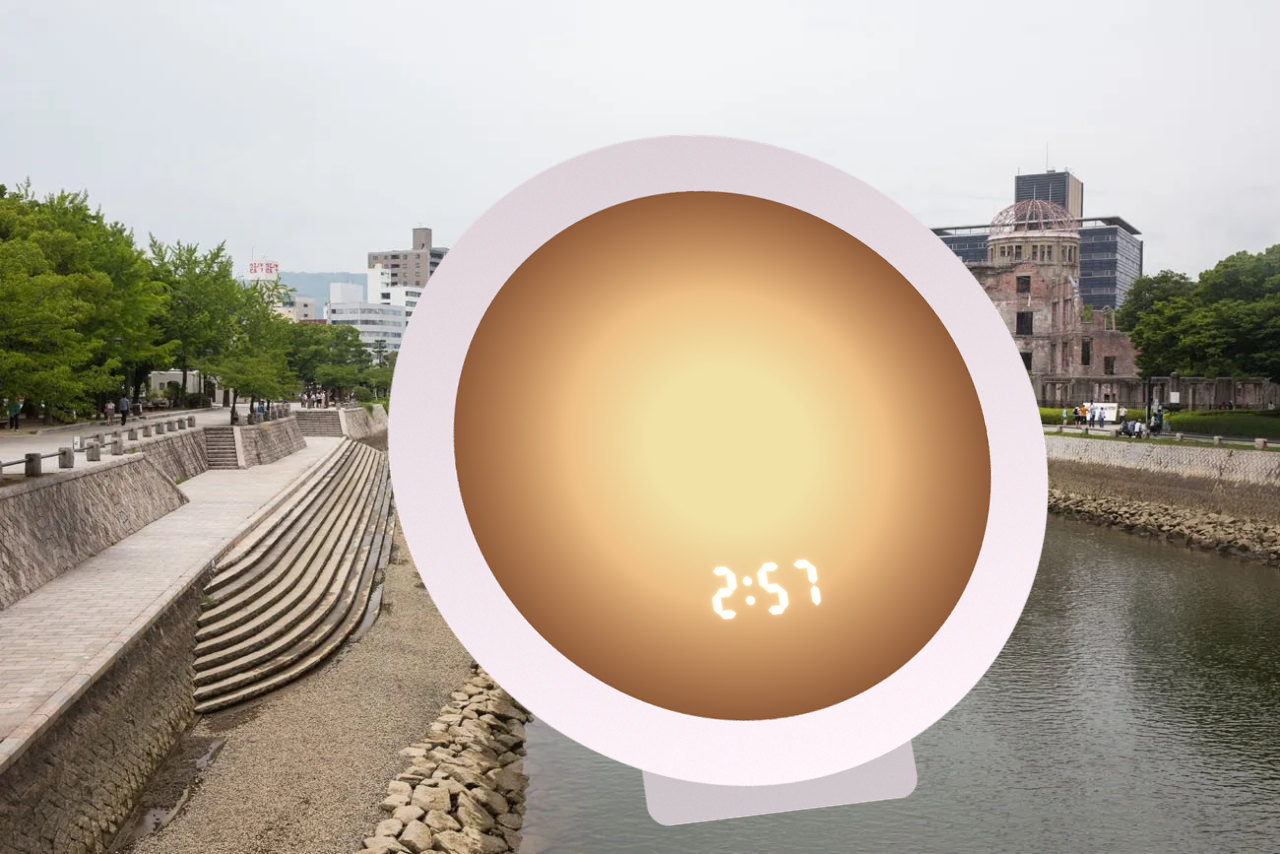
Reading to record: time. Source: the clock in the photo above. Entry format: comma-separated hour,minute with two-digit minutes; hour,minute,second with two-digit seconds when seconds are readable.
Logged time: 2,57
